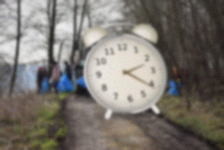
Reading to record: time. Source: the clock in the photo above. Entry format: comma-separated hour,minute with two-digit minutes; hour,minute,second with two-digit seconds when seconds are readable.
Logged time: 2,21
